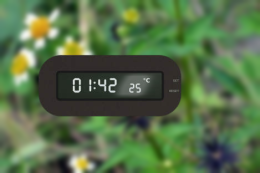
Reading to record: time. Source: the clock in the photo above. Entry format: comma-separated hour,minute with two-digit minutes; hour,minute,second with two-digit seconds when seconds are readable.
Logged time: 1,42
